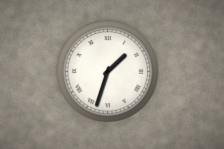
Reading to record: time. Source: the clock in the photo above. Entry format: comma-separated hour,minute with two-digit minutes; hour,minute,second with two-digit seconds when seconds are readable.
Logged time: 1,33
